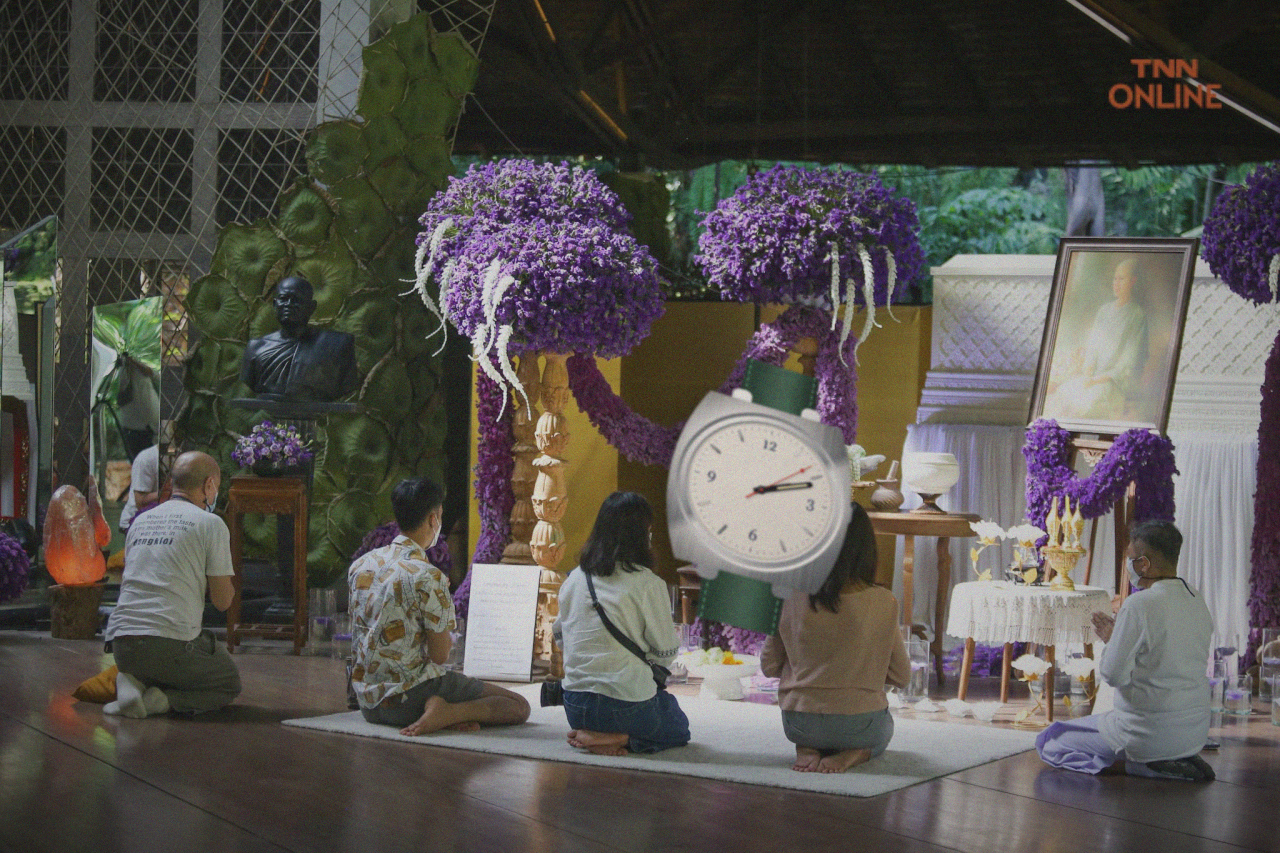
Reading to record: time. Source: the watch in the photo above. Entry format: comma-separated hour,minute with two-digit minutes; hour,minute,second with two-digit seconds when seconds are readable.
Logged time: 2,11,08
